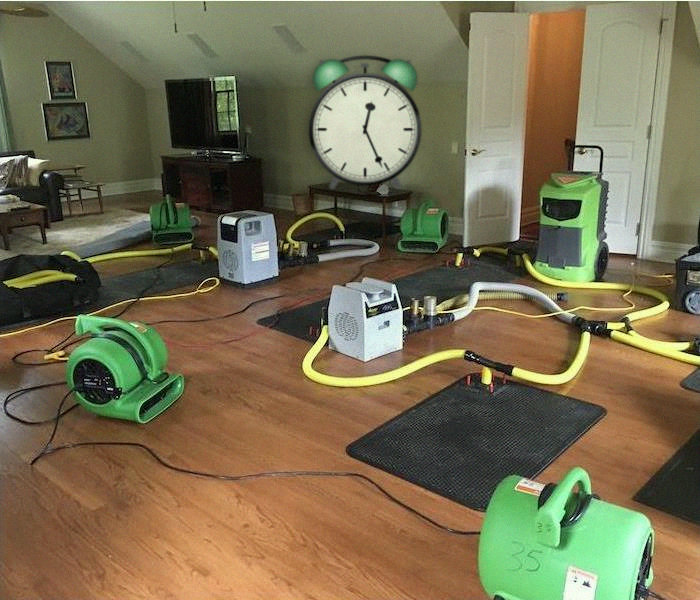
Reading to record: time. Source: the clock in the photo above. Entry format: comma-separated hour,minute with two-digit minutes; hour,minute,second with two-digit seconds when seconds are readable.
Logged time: 12,26
